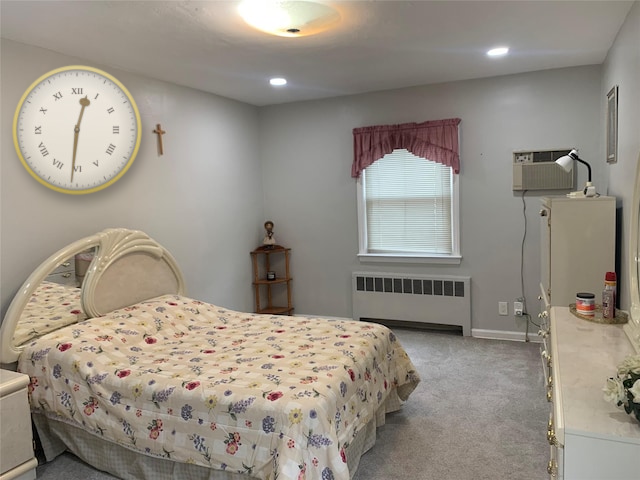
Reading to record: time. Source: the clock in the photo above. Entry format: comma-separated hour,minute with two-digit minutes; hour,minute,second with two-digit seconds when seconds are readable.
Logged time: 12,31
